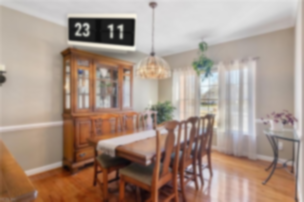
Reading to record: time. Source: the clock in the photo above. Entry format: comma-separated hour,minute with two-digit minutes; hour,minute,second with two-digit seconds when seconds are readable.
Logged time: 23,11
